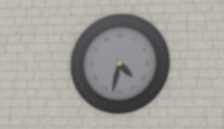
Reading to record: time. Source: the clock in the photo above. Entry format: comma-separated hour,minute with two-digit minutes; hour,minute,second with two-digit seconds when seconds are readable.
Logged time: 4,32
